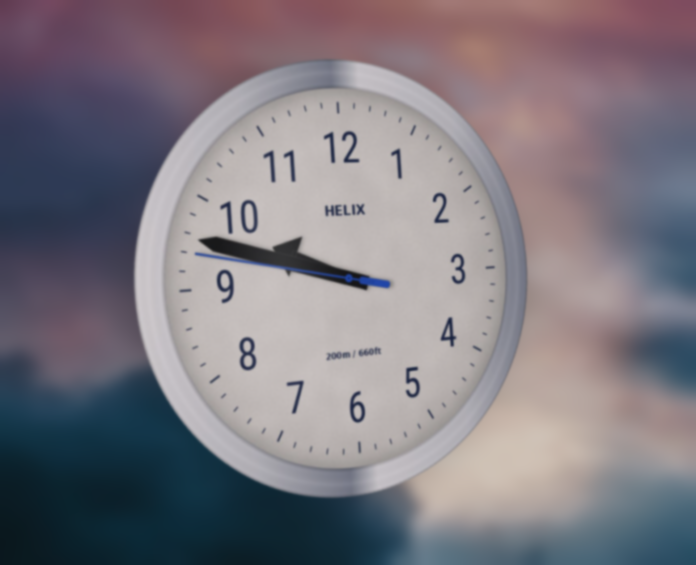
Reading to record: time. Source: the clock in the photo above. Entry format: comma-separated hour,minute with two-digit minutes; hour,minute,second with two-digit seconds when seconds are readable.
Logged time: 9,47,47
